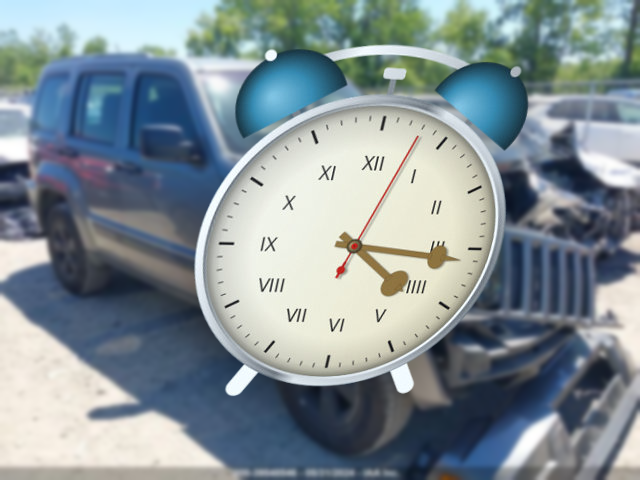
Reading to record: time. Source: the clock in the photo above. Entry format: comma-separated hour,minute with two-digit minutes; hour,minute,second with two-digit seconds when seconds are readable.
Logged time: 4,16,03
